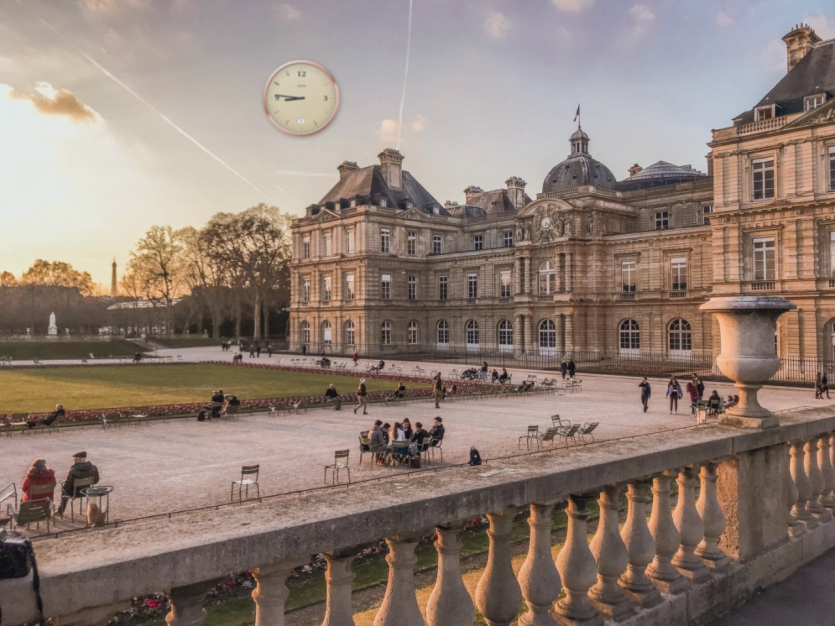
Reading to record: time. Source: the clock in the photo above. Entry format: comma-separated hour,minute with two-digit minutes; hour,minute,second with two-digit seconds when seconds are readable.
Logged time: 8,46
